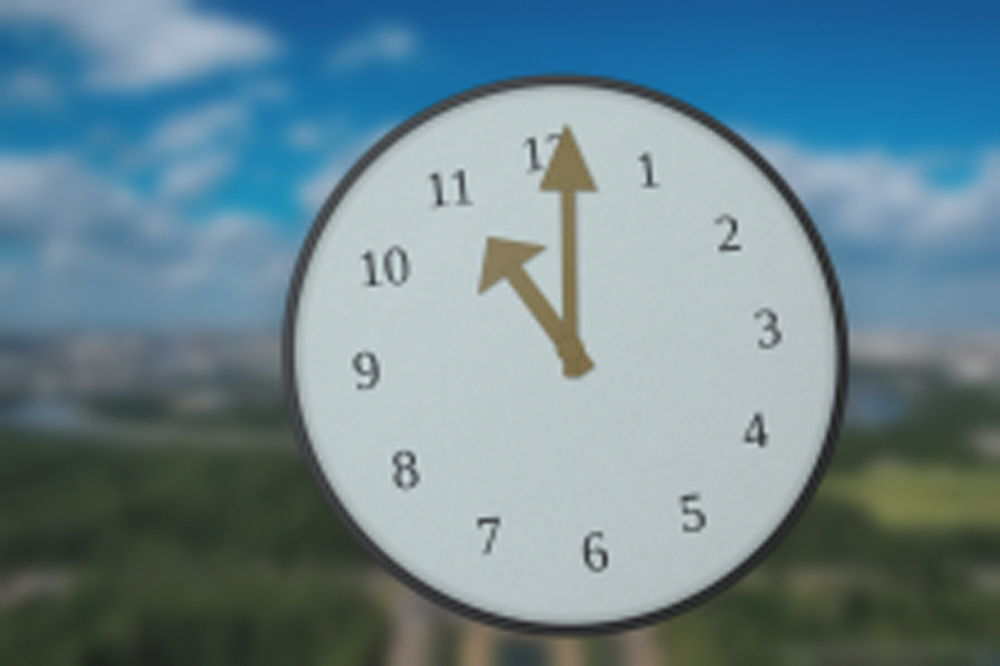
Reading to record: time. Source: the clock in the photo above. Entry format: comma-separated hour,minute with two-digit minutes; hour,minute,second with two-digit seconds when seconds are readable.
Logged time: 11,01
